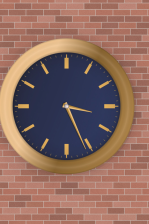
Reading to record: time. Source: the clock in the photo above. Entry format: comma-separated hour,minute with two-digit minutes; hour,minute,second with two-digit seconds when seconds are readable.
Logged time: 3,26
